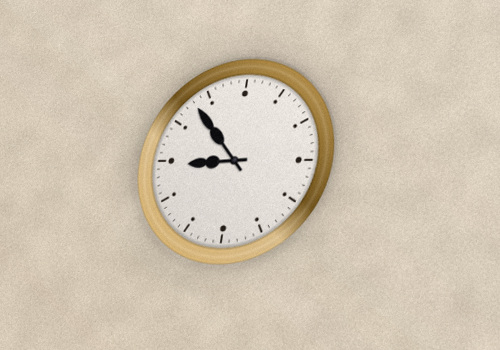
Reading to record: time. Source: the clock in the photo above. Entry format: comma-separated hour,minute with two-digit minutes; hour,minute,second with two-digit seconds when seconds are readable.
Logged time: 8,53
